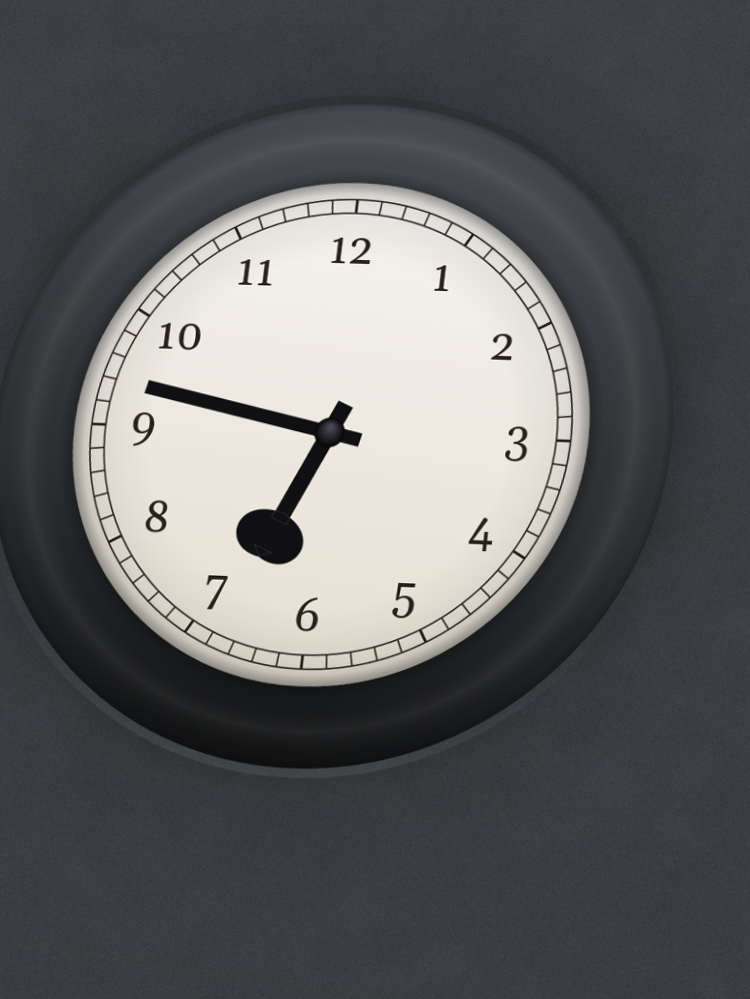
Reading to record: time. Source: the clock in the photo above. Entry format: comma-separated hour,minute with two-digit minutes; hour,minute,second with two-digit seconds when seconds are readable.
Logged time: 6,47
